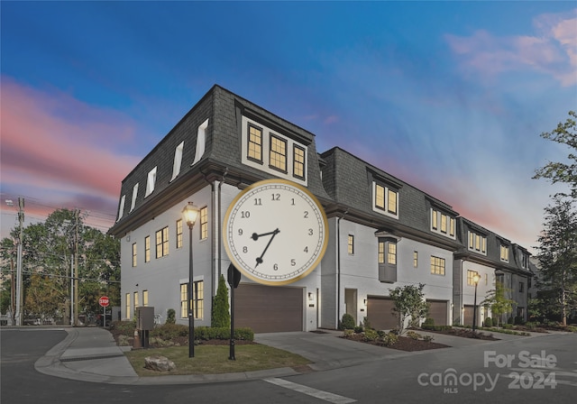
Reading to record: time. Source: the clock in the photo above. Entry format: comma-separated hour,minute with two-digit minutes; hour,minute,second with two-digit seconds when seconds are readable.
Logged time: 8,35
